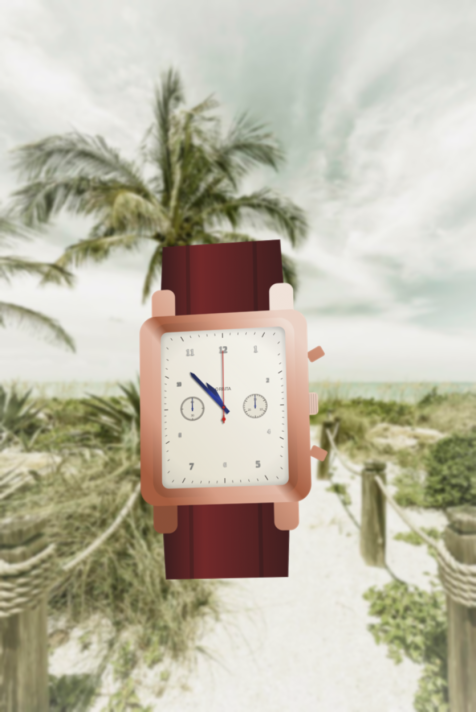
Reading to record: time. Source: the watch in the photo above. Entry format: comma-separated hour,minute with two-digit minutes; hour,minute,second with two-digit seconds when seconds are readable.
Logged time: 10,53
